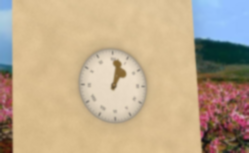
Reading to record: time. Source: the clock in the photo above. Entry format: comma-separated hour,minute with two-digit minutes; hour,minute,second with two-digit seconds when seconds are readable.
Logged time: 1,02
